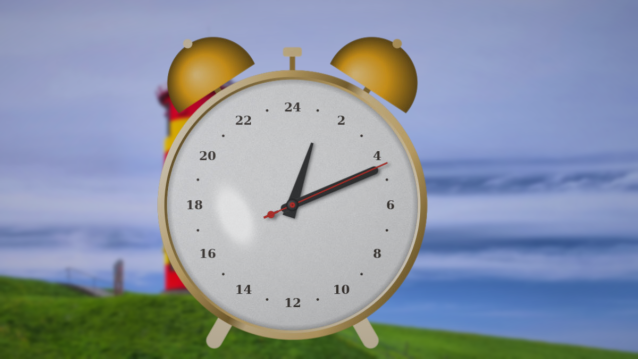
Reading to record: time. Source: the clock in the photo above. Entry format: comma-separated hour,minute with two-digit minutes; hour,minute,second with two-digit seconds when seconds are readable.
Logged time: 1,11,11
